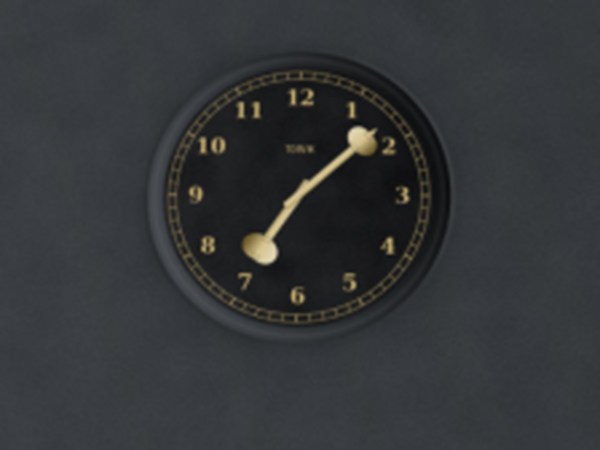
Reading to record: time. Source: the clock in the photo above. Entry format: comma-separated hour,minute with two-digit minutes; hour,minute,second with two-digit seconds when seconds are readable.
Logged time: 7,08
